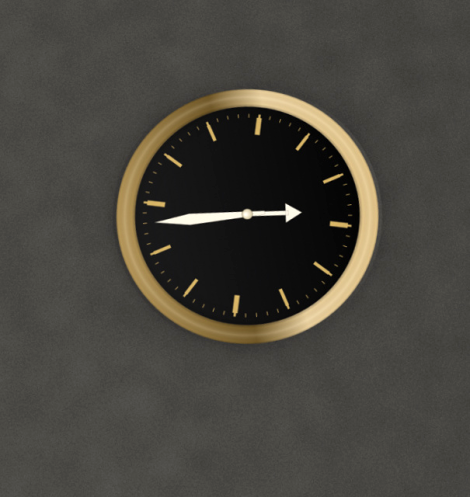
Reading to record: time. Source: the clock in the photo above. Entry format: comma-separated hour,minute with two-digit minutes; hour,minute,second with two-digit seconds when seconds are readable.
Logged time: 2,43
